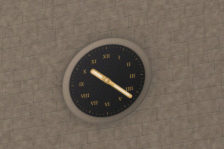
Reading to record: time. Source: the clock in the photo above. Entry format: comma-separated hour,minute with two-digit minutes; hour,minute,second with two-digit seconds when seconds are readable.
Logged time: 10,22
